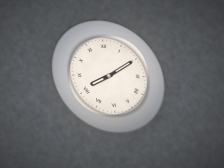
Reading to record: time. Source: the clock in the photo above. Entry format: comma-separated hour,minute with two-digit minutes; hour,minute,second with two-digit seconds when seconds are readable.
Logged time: 8,10
